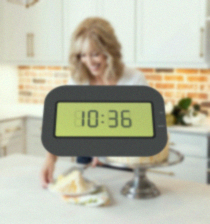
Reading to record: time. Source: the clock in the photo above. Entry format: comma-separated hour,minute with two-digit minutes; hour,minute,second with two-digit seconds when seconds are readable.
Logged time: 10,36
